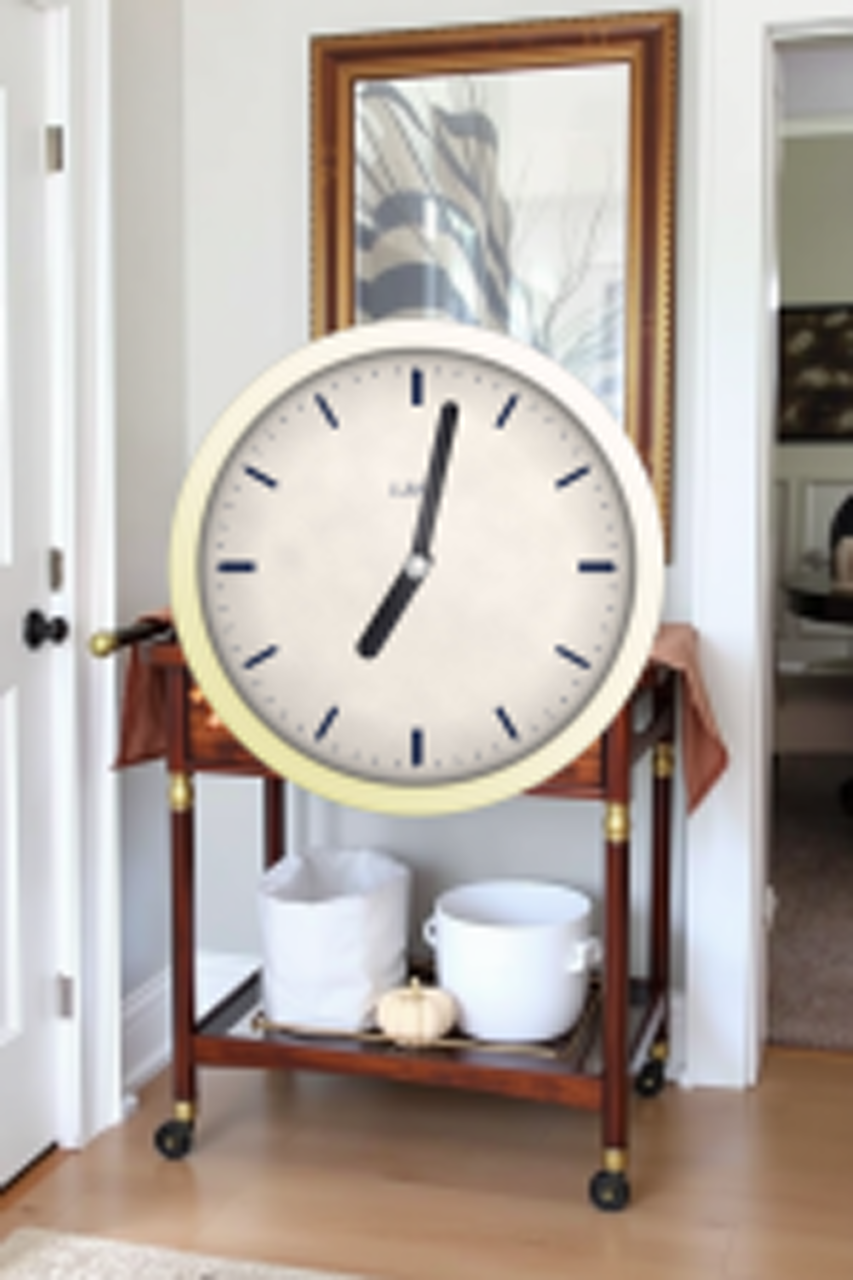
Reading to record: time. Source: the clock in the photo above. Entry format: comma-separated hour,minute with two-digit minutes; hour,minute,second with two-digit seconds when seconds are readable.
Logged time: 7,02
